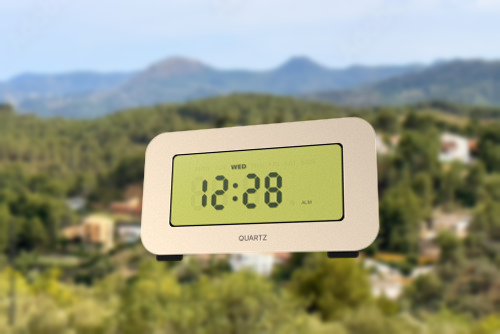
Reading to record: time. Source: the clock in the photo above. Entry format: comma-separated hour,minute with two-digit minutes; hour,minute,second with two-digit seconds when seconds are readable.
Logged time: 12,28
